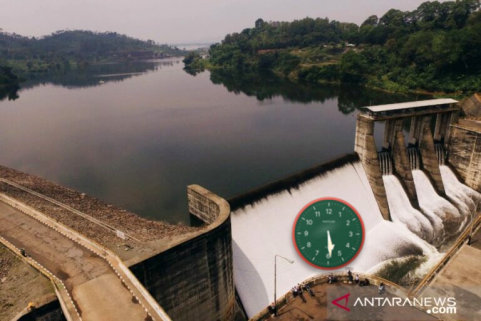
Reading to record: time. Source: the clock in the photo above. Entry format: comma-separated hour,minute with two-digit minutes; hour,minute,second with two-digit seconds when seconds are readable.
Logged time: 5,29
